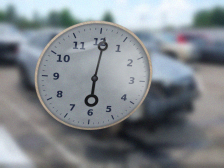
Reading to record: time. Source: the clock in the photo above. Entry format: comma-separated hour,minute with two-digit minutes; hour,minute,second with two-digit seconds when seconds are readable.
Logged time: 6,01
